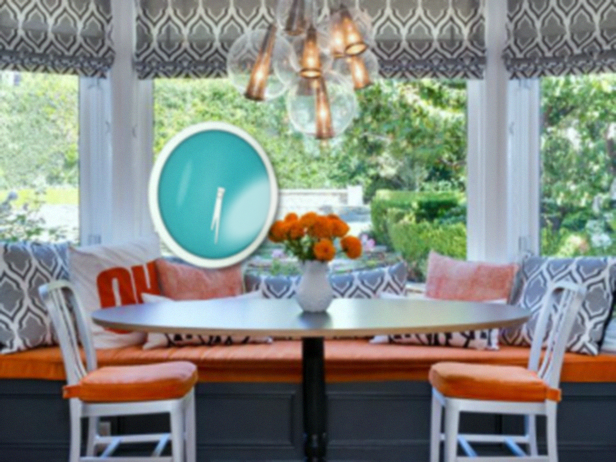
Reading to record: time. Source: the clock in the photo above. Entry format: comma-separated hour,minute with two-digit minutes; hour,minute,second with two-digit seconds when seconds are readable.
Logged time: 6,31
